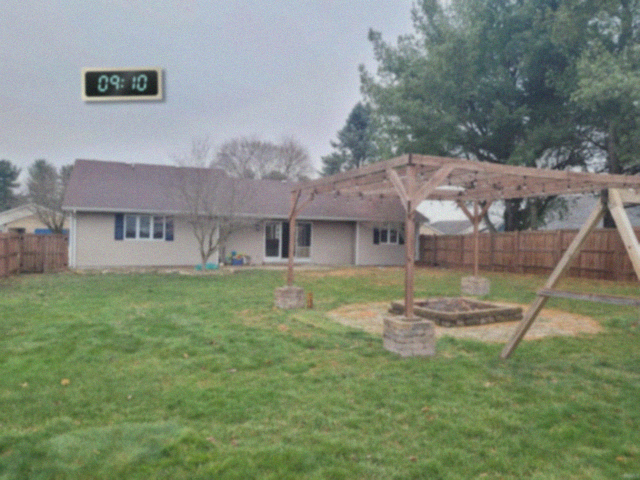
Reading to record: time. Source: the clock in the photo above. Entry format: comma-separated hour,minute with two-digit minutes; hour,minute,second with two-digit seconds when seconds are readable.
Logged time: 9,10
